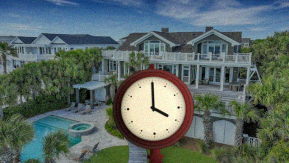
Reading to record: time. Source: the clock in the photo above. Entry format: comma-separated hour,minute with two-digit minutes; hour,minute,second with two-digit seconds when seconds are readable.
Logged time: 4,00
